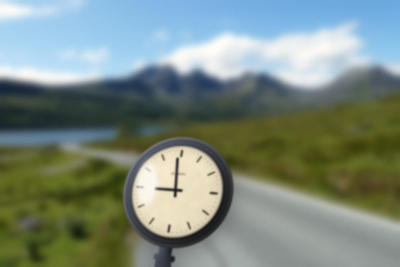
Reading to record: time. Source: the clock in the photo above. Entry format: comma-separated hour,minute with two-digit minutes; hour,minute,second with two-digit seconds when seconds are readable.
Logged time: 8,59
